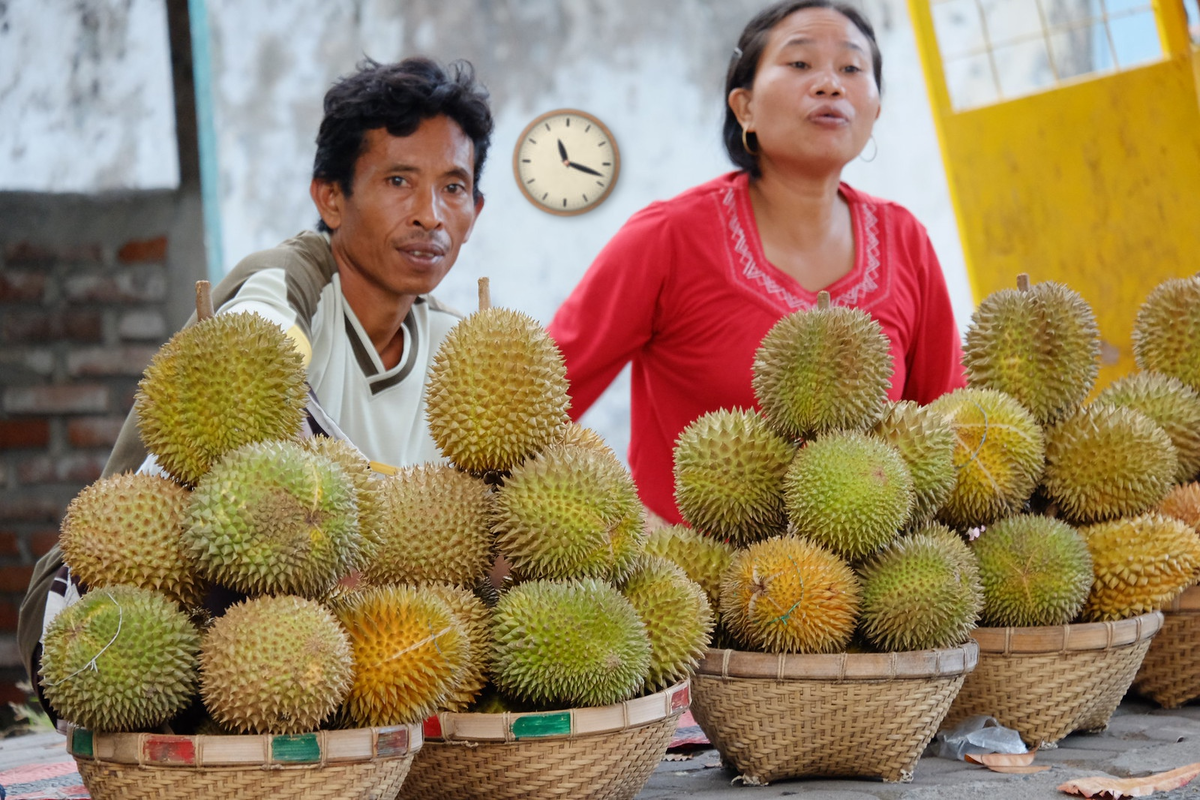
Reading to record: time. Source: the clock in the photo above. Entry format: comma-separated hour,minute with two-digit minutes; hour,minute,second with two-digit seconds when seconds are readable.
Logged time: 11,18
